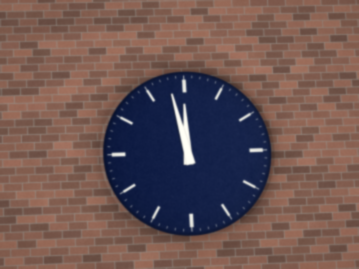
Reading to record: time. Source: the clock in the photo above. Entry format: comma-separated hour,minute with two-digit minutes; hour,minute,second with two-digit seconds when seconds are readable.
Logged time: 11,58
